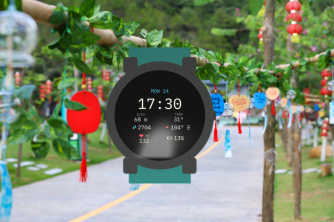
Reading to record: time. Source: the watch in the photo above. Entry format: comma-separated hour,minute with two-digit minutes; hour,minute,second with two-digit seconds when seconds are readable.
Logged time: 17,30
